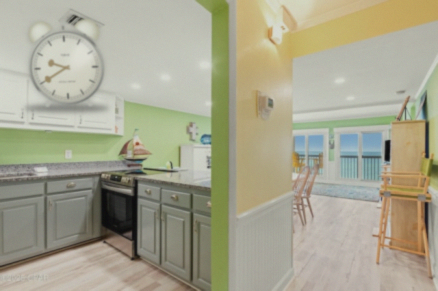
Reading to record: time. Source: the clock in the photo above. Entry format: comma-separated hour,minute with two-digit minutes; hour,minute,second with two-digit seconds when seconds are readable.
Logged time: 9,40
